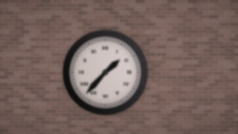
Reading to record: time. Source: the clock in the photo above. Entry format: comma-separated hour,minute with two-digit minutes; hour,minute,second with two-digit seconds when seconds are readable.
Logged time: 1,37
